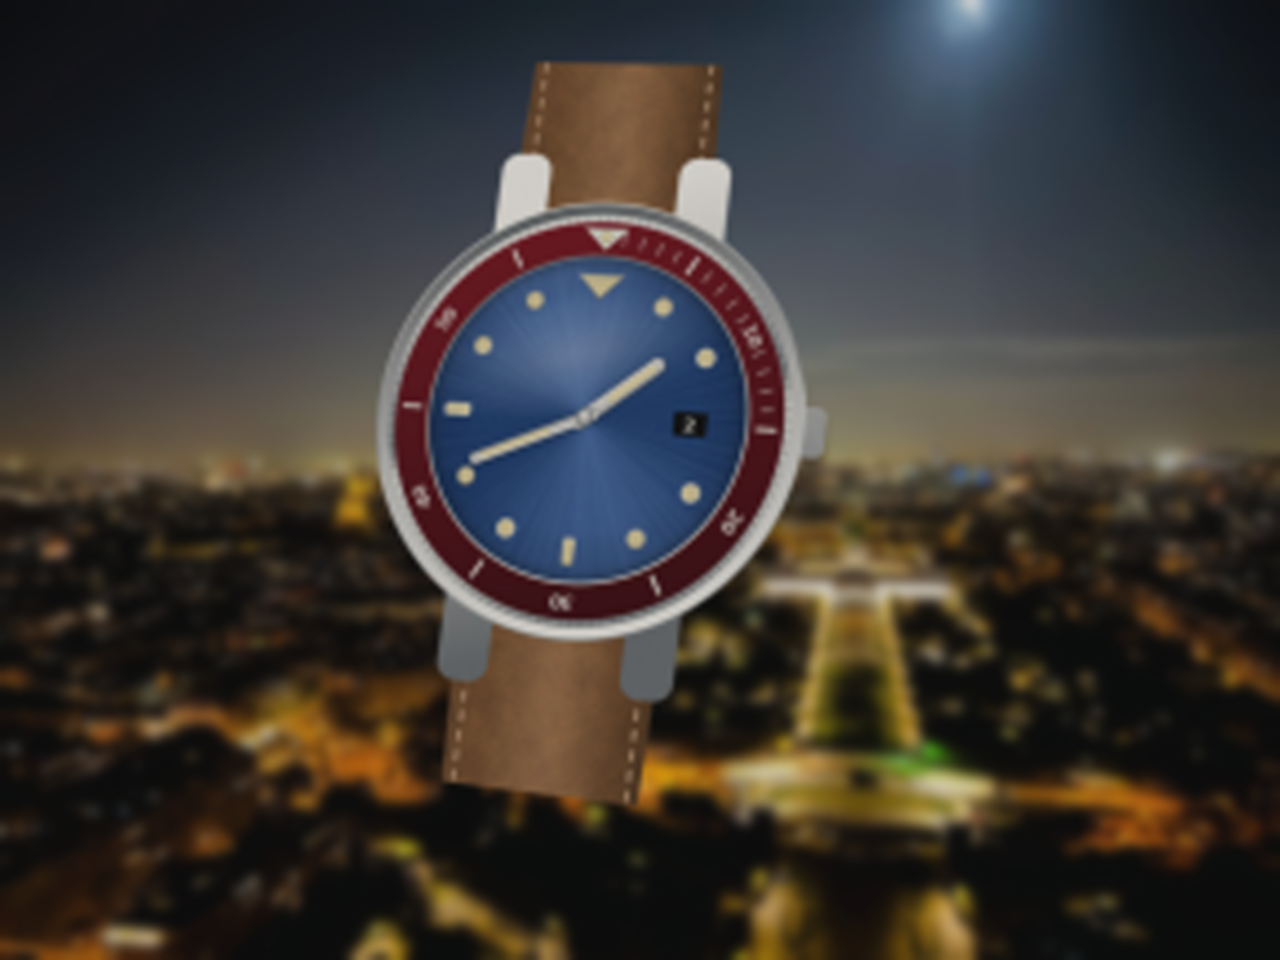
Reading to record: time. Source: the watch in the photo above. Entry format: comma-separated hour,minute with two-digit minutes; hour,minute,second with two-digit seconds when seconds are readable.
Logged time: 1,41
